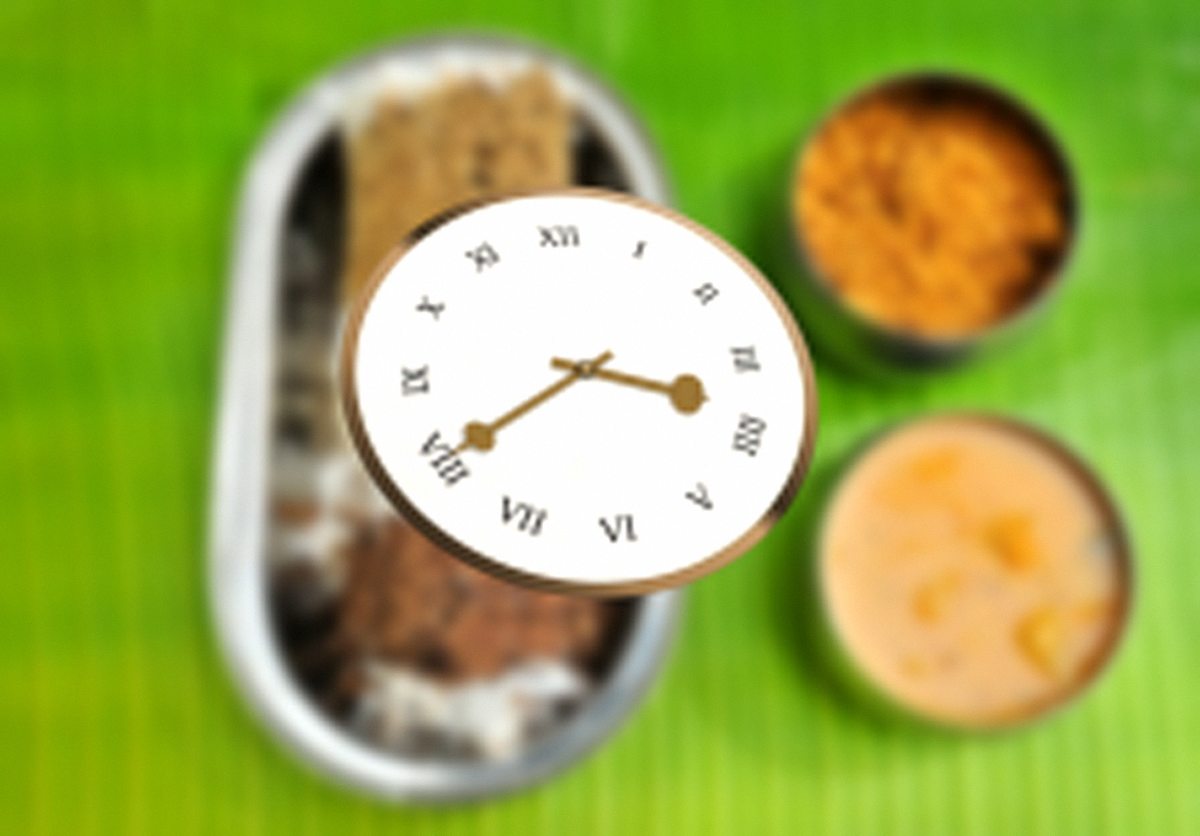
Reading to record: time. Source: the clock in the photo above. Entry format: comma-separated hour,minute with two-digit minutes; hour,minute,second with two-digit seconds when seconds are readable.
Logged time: 3,40
